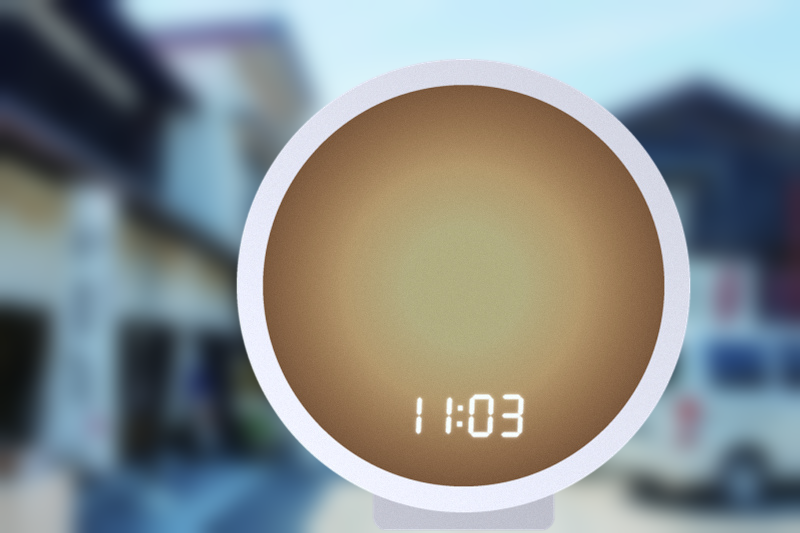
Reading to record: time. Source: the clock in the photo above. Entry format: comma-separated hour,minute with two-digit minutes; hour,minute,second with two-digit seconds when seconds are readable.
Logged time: 11,03
